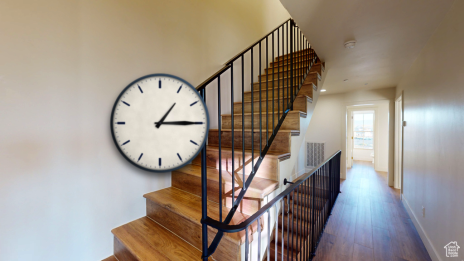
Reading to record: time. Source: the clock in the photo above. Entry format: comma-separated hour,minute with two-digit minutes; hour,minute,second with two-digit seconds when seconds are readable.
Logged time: 1,15
